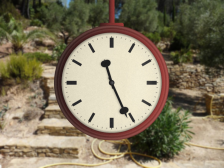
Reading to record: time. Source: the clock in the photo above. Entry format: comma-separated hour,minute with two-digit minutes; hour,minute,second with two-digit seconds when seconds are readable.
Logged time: 11,26
